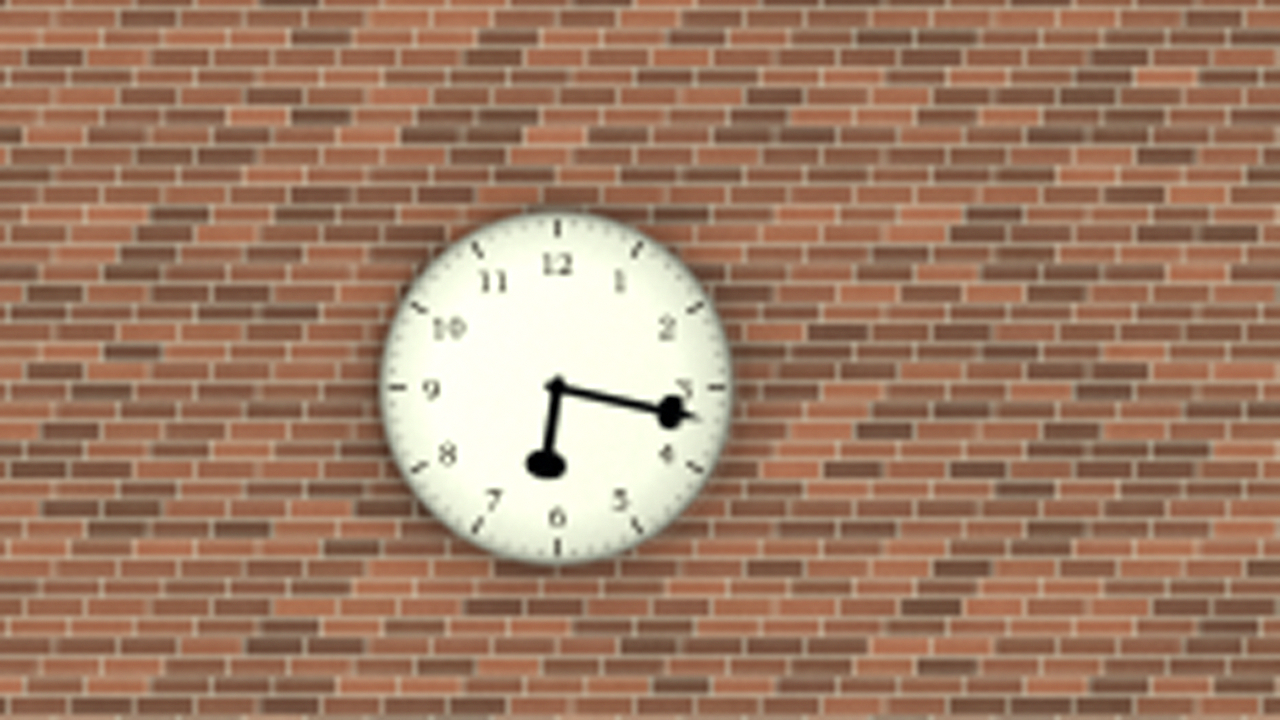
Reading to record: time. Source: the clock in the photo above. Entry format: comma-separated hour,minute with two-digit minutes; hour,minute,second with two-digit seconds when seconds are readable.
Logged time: 6,17
